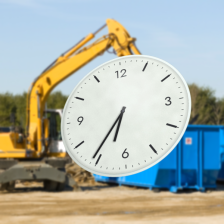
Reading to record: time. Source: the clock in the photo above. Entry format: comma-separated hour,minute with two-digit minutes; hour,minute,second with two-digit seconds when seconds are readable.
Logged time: 6,36
